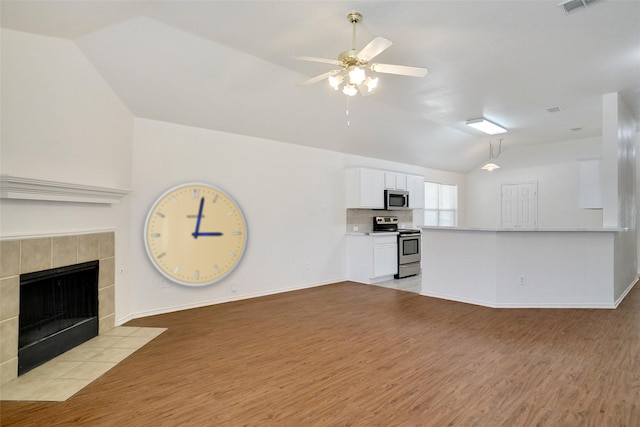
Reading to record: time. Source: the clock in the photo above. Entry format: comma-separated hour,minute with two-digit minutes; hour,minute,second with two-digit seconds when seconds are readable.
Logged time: 3,02
